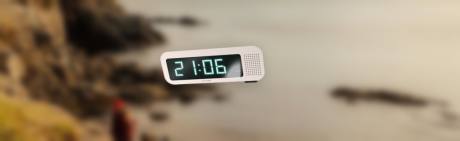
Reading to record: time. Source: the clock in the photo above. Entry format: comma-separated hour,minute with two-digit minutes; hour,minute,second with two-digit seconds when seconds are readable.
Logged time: 21,06
